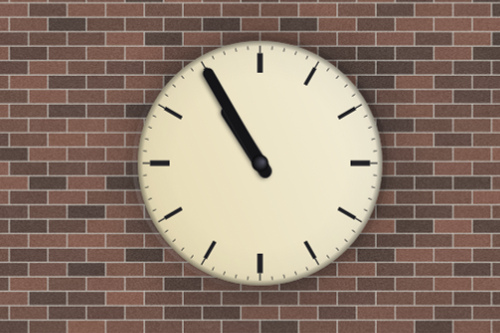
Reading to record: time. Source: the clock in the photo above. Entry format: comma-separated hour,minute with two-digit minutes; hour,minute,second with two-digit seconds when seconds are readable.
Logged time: 10,55
